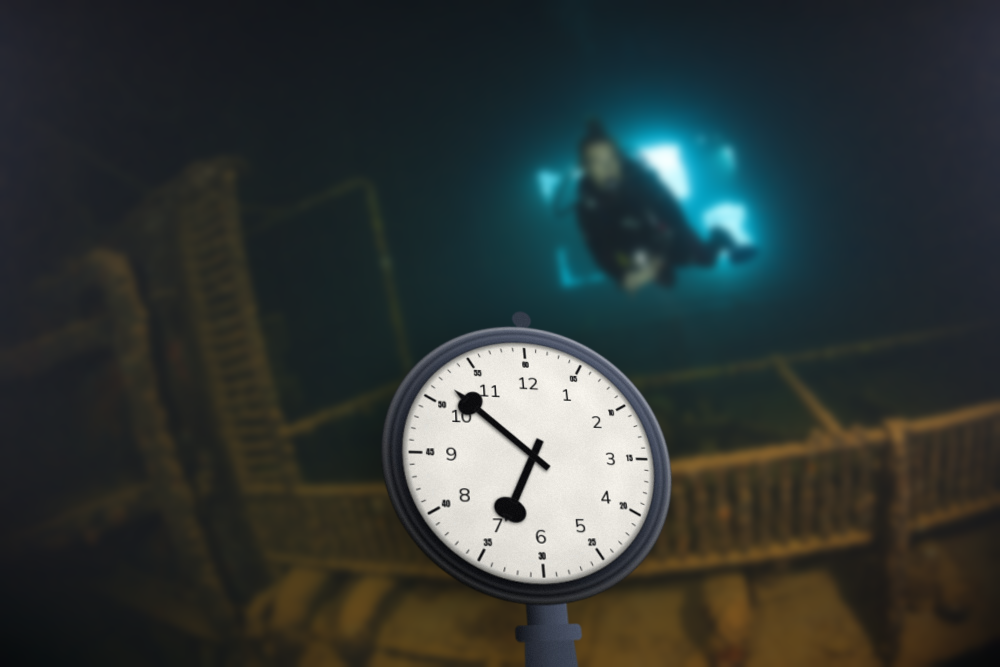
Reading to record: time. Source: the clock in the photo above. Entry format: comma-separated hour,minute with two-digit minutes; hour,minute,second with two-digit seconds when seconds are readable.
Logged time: 6,52
